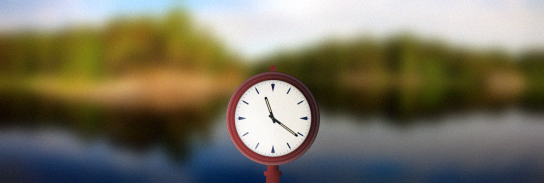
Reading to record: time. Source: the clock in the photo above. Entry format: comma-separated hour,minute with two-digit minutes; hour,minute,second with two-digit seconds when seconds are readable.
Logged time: 11,21
